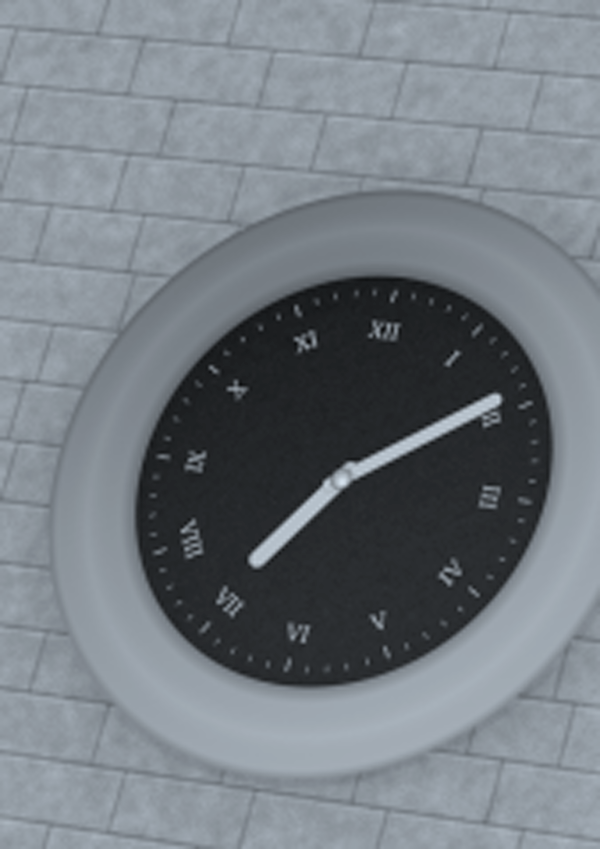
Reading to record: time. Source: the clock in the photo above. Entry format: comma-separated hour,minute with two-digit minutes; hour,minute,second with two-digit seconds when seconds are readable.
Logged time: 7,09
